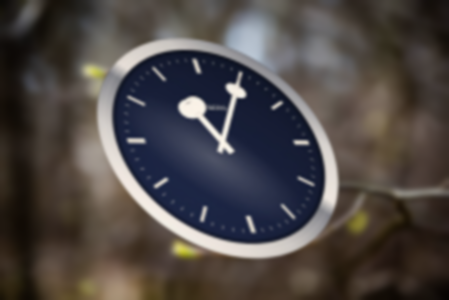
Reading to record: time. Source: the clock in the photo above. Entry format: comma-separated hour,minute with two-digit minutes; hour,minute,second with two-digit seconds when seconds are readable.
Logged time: 11,05
